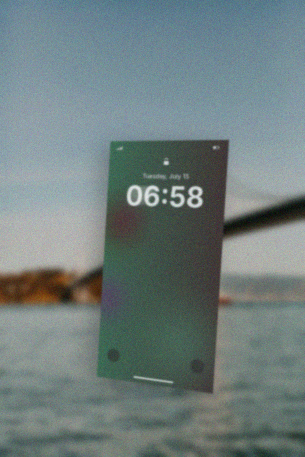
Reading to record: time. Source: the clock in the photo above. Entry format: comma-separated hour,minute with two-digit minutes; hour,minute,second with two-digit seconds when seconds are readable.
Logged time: 6,58
